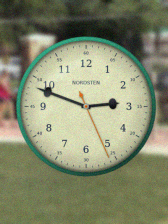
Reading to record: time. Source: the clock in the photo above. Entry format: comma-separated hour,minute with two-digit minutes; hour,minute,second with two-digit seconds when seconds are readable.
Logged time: 2,48,26
